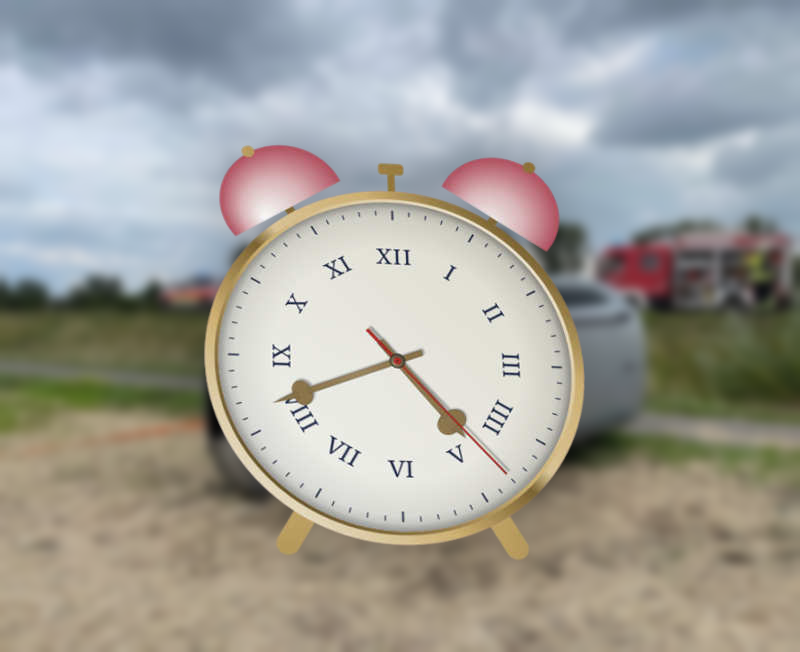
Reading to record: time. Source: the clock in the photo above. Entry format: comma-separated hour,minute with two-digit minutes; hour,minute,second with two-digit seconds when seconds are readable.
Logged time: 4,41,23
